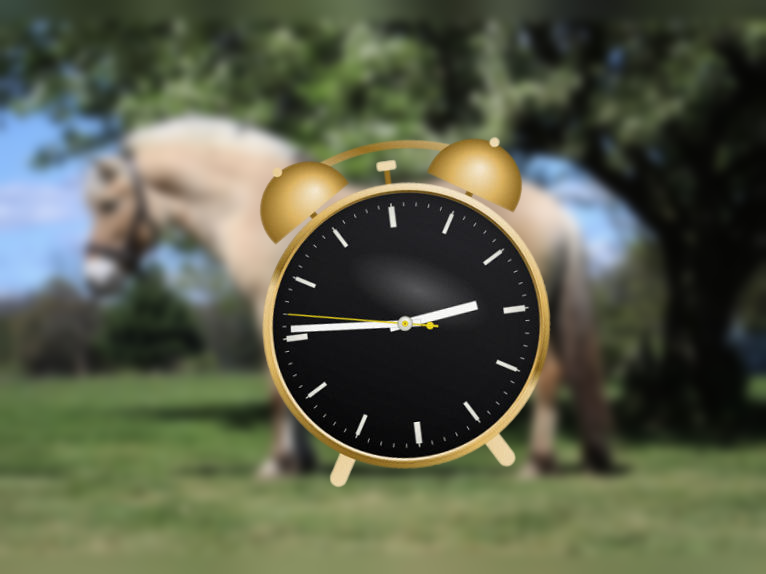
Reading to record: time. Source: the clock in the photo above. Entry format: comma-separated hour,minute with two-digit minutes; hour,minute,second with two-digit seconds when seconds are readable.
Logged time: 2,45,47
